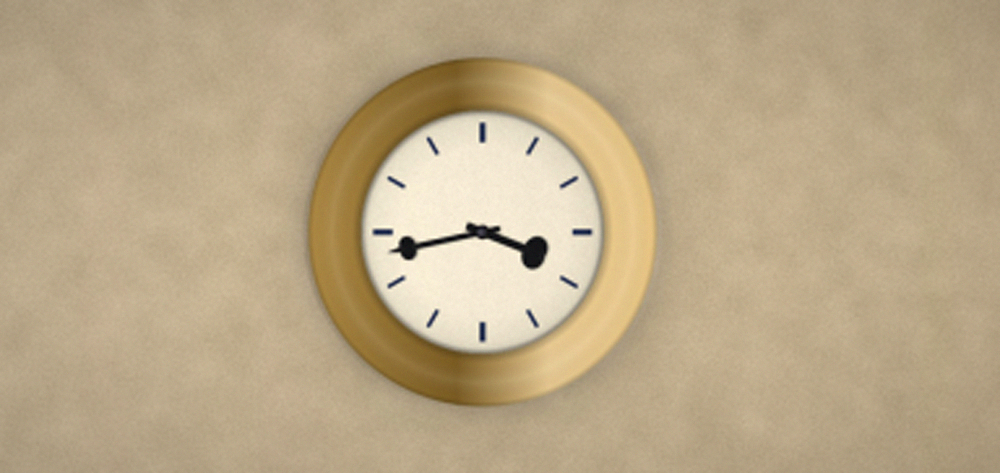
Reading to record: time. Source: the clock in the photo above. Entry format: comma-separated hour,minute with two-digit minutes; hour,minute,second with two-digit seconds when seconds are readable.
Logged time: 3,43
